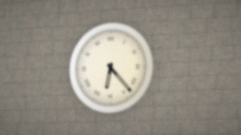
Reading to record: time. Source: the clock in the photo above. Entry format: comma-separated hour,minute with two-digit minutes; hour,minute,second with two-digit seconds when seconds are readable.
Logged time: 6,23
